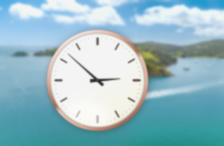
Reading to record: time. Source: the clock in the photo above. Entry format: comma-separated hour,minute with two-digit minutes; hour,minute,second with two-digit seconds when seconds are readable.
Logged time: 2,52
